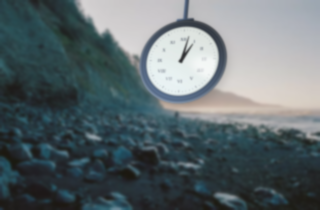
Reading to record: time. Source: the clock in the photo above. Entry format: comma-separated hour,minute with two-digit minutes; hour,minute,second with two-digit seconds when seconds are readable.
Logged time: 1,02
